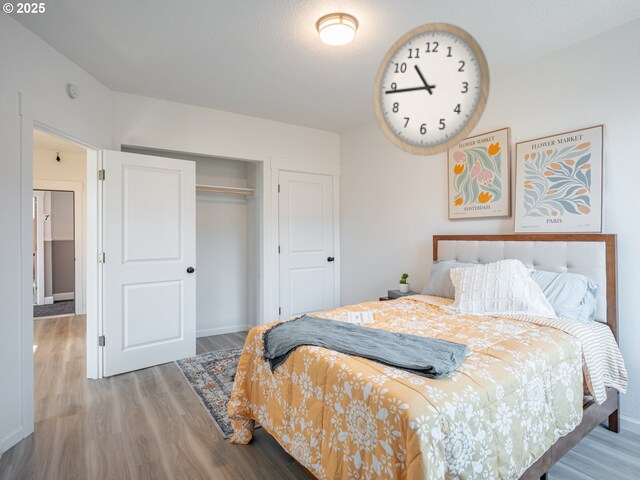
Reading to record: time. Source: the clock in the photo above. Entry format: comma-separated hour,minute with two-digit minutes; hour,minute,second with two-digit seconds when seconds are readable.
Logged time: 10,44
